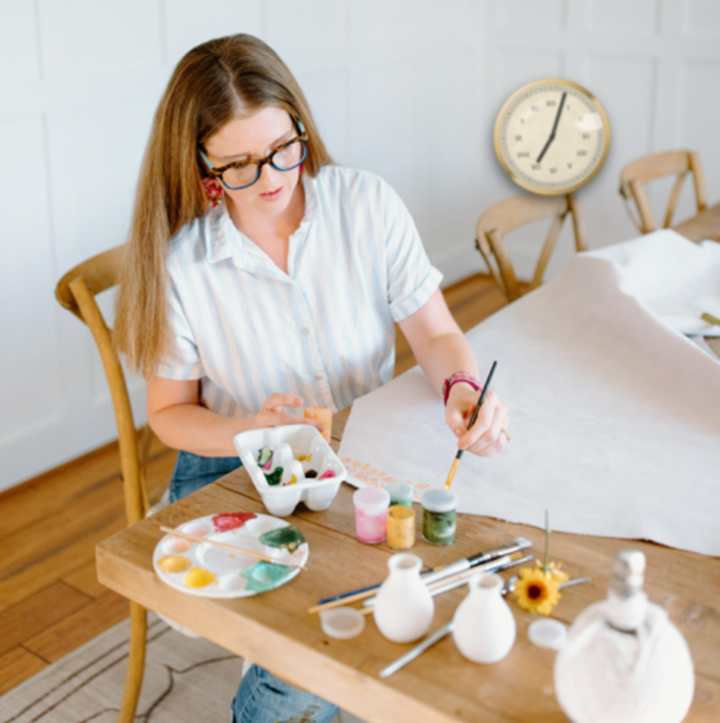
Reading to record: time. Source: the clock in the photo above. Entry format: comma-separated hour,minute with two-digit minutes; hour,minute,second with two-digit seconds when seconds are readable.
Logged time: 7,03
